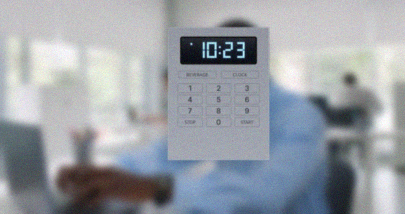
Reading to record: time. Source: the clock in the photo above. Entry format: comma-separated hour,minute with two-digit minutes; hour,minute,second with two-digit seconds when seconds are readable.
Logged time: 10,23
